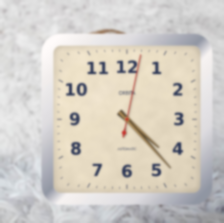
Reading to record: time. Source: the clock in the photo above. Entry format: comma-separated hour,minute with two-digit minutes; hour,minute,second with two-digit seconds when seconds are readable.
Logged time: 4,23,02
